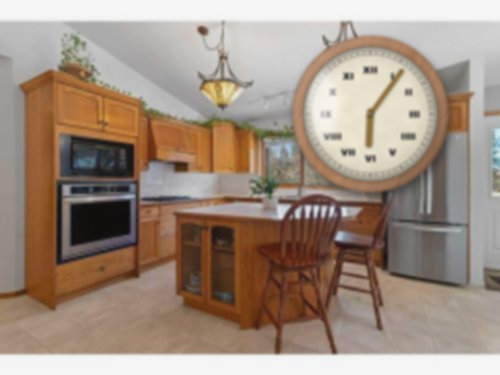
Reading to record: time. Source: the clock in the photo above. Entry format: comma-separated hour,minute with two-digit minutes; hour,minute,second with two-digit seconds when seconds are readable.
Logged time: 6,06
